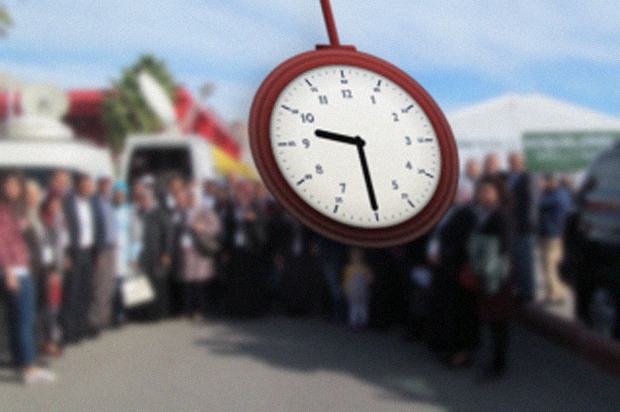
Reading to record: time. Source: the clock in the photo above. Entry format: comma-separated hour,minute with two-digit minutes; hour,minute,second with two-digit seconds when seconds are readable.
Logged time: 9,30
